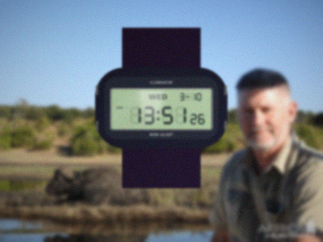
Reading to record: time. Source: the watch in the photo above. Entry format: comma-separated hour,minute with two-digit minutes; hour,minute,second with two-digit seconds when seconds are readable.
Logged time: 13,51
